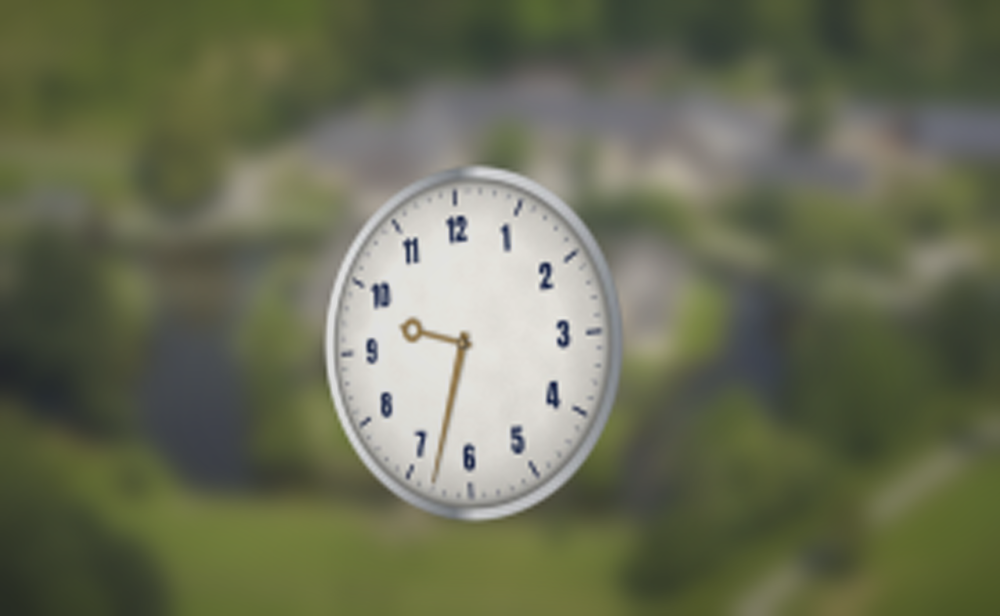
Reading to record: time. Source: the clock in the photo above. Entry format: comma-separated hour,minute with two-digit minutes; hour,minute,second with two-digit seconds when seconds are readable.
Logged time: 9,33
